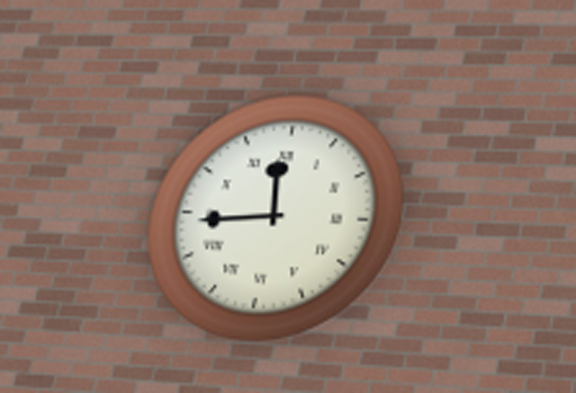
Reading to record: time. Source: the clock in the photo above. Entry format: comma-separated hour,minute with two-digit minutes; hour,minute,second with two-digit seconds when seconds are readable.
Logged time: 11,44
